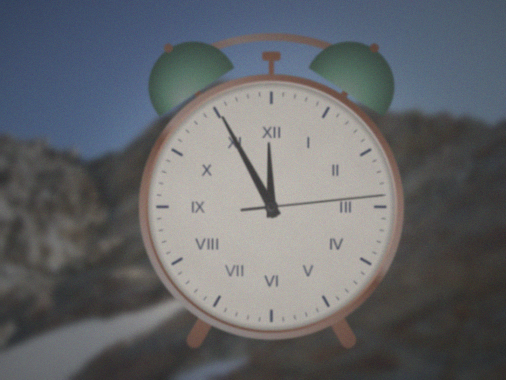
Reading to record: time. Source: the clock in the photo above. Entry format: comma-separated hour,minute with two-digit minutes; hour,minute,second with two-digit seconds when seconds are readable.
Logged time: 11,55,14
